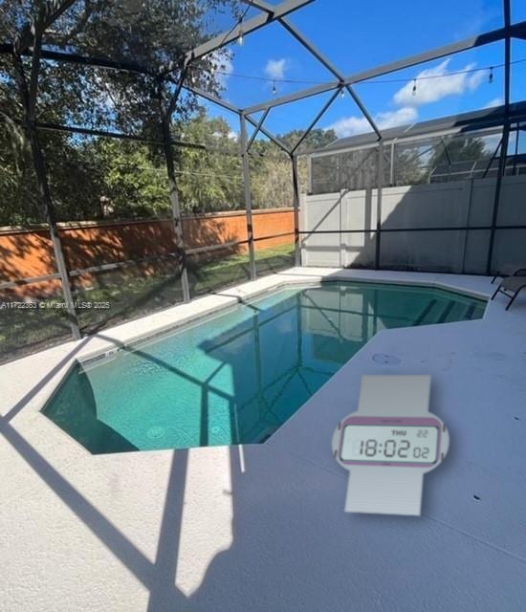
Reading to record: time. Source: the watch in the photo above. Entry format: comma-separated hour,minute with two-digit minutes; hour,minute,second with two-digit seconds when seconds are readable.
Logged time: 18,02,02
